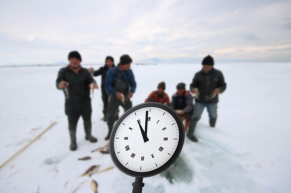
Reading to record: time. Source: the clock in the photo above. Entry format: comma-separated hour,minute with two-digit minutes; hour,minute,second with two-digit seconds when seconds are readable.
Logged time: 10,59
